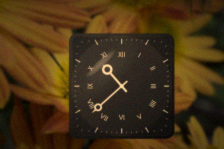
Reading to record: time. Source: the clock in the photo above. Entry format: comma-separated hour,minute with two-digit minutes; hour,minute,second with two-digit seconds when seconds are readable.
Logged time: 10,38
